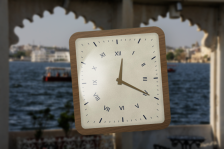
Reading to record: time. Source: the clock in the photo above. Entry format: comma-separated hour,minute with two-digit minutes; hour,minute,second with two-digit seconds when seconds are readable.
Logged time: 12,20
